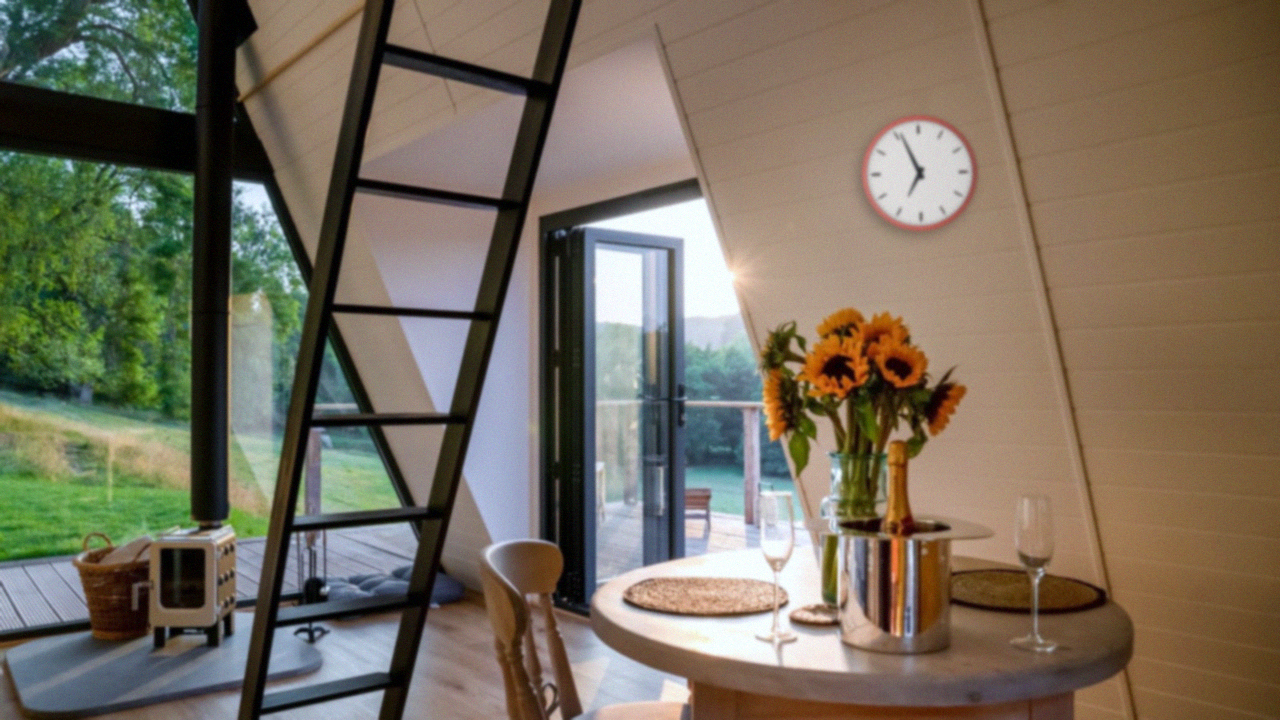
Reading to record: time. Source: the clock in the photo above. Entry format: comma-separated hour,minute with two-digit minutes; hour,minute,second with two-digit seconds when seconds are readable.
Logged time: 6,56
